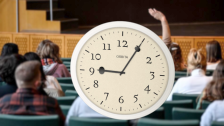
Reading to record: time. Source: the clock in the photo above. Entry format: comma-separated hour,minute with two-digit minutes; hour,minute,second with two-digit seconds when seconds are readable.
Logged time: 9,05
